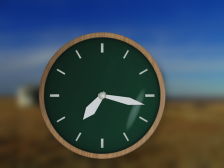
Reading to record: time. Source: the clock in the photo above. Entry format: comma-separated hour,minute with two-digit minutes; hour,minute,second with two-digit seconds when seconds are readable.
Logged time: 7,17
